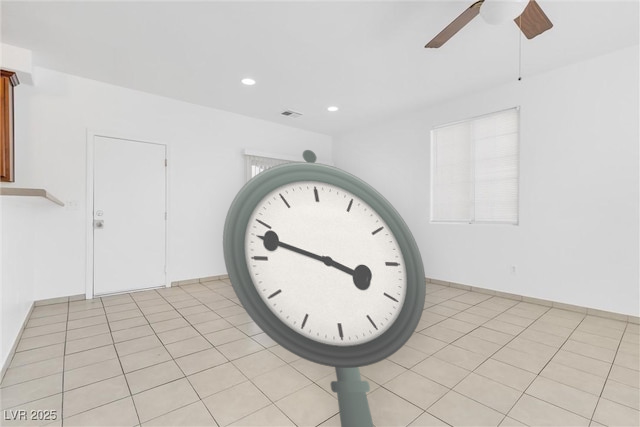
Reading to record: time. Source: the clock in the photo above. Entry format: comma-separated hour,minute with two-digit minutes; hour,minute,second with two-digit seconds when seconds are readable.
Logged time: 3,48
